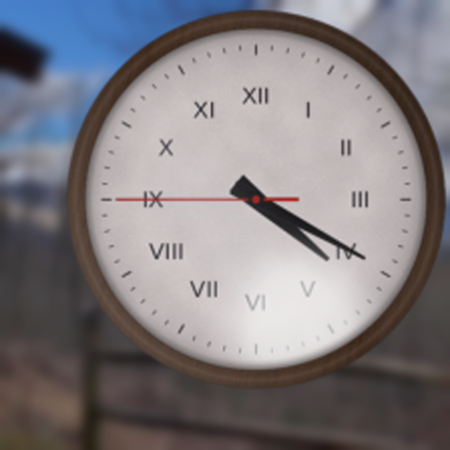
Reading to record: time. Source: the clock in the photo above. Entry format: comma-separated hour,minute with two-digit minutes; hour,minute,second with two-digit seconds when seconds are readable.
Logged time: 4,19,45
